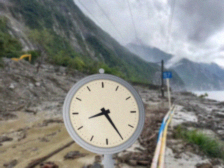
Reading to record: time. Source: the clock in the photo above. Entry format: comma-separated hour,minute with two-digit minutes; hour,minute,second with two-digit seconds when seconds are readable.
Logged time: 8,25
